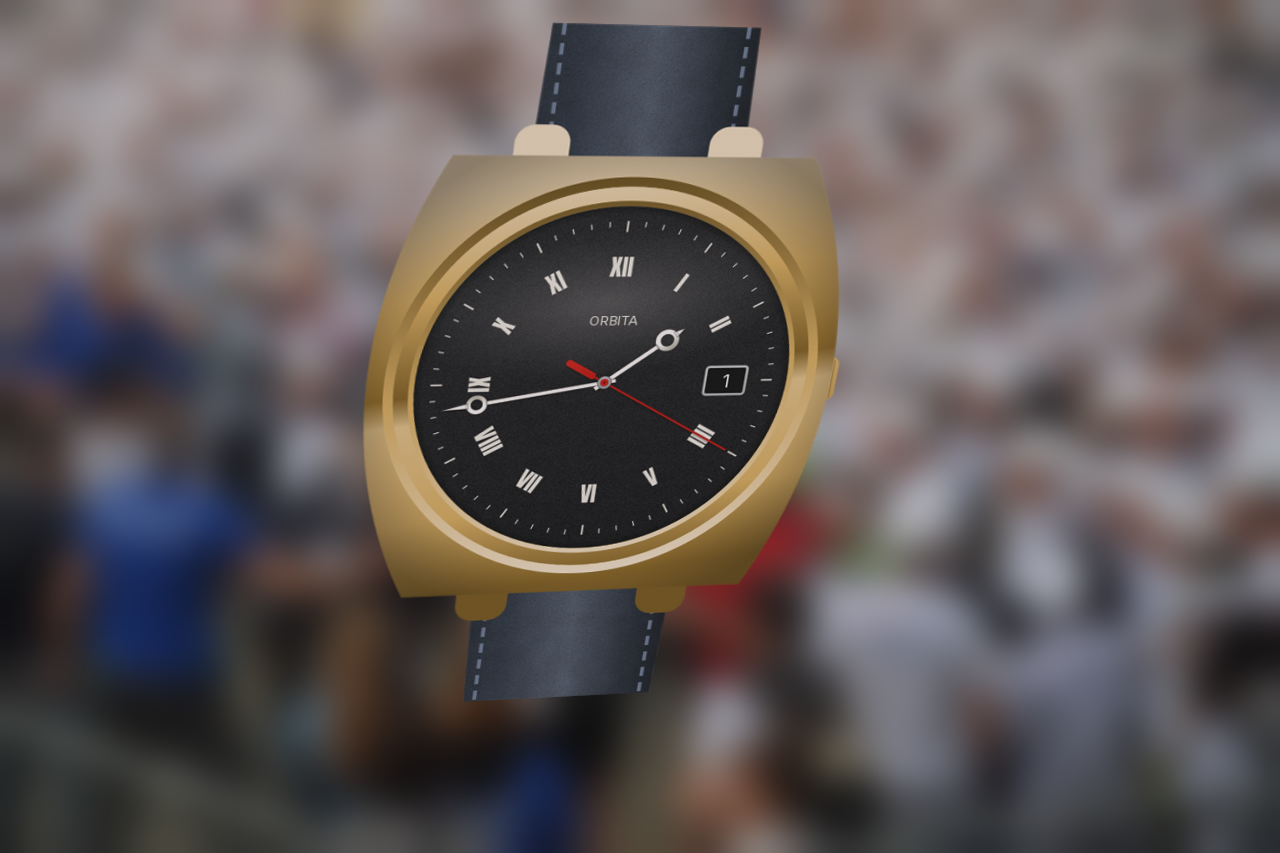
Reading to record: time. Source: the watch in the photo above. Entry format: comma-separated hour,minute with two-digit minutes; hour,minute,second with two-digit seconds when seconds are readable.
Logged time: 1,43,20
